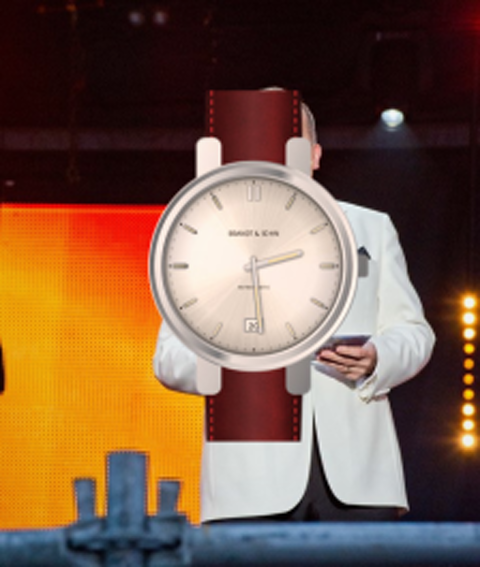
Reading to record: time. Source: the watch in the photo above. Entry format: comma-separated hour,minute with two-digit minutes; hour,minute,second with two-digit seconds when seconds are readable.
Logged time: 2,29
